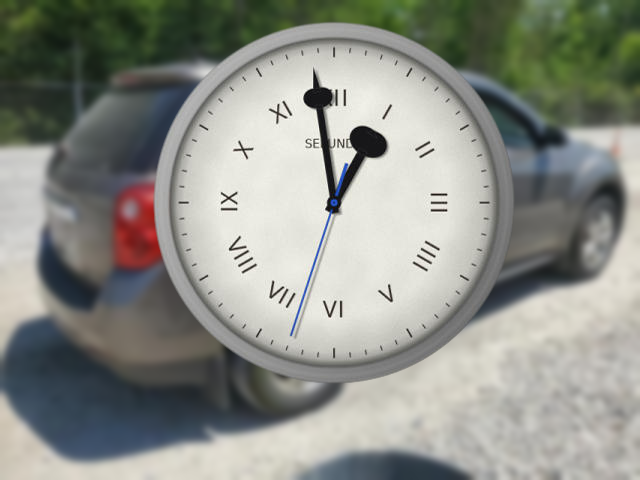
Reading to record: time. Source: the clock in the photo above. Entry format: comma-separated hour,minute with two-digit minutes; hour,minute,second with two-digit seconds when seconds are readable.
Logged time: 12,58,33
